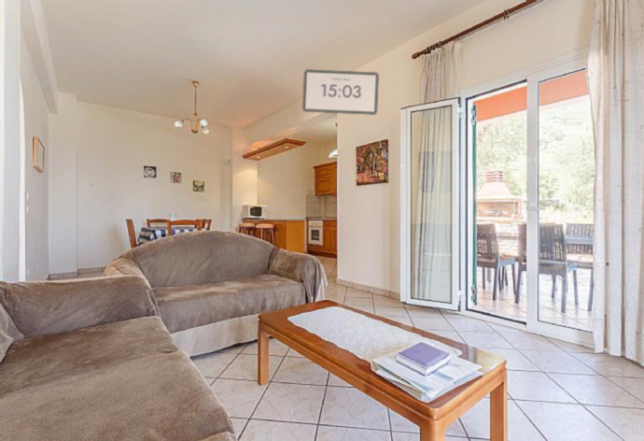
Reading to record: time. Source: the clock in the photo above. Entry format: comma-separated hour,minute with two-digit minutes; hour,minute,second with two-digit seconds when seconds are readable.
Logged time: 15,03
